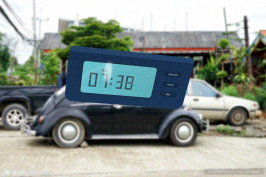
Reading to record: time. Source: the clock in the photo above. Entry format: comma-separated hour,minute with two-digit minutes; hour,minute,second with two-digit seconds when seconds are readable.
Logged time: 7,38
